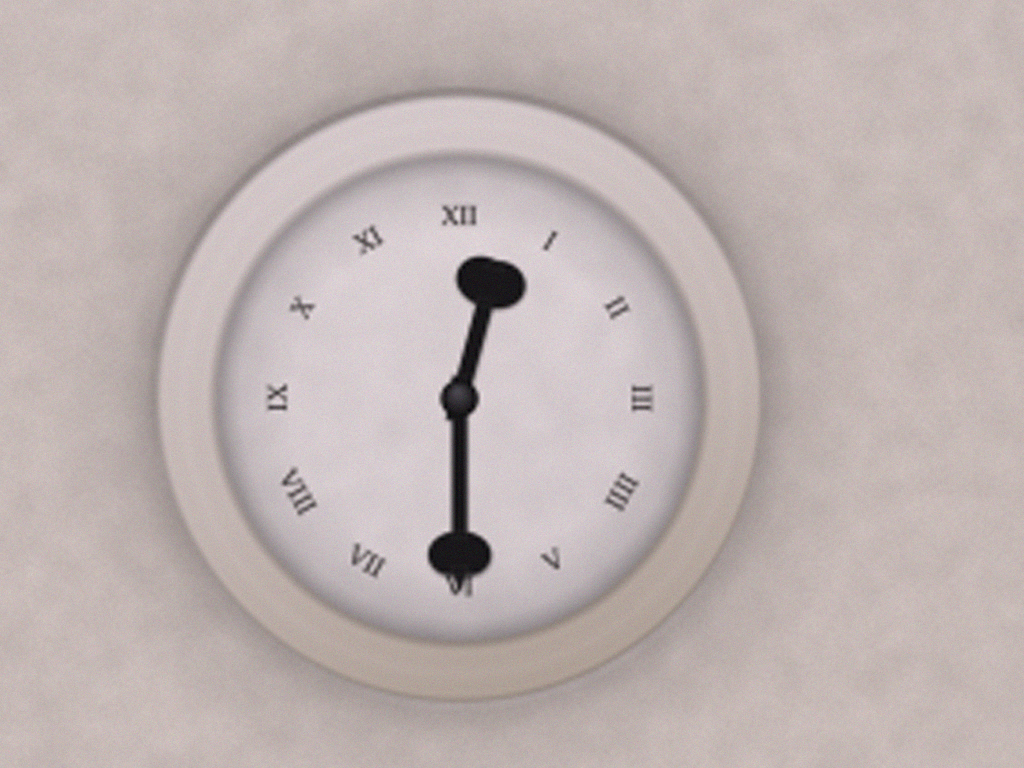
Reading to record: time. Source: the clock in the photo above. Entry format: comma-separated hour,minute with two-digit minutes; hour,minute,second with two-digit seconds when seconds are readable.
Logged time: 12,30
